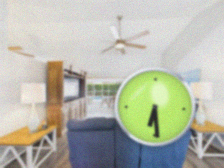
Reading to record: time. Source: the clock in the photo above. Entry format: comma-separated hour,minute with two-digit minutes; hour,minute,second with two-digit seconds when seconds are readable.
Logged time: 6,29
